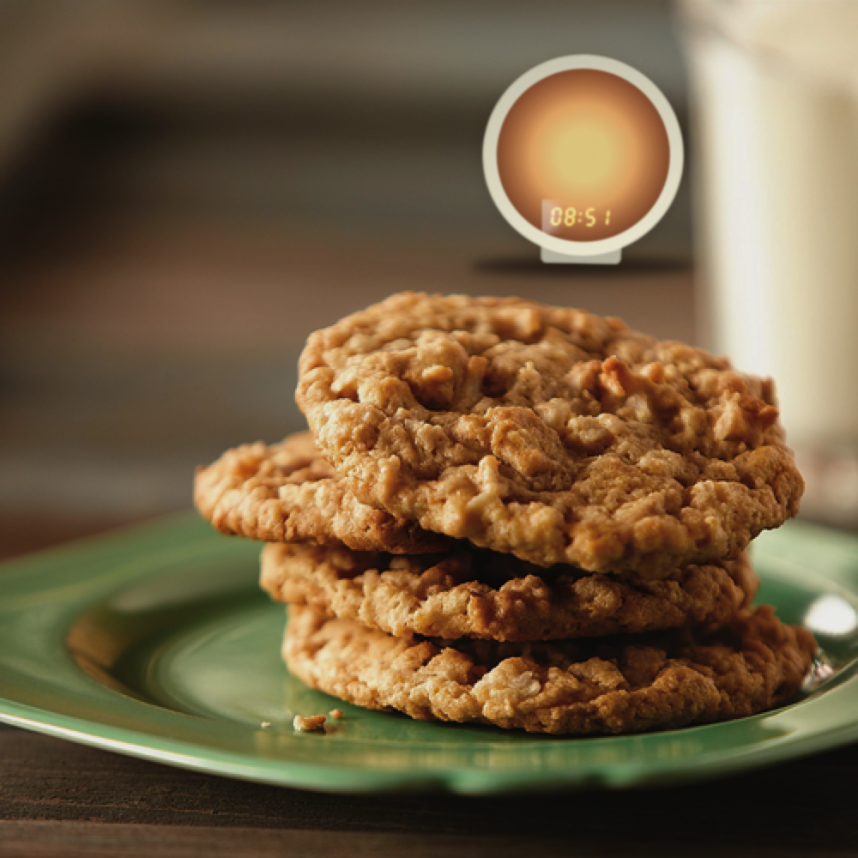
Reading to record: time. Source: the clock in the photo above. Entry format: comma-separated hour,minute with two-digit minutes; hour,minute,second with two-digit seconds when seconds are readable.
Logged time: 8,51
